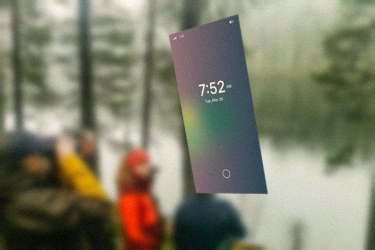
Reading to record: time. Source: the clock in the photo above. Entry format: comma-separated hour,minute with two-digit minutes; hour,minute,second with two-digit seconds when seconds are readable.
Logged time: 7,52
